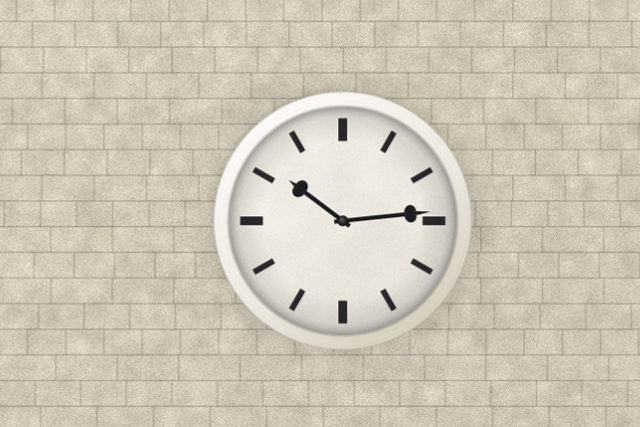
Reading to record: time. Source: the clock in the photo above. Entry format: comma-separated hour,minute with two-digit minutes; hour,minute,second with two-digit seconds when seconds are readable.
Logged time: 10,14
